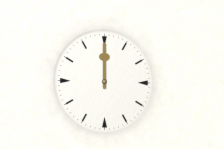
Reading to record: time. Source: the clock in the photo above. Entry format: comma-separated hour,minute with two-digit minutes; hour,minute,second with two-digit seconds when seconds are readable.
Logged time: 12,00
